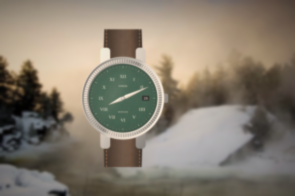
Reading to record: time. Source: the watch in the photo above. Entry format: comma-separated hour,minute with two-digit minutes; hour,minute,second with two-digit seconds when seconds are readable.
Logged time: 8,11
